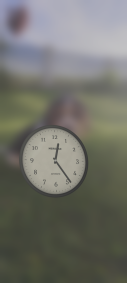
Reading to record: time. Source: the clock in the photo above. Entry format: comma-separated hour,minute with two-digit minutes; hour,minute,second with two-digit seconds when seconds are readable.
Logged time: 12,24
